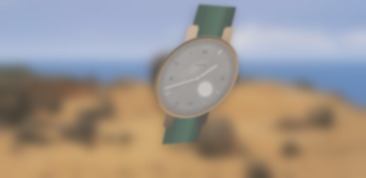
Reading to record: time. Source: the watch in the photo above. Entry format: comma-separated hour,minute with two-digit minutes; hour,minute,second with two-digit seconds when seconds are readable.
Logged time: 1,42
